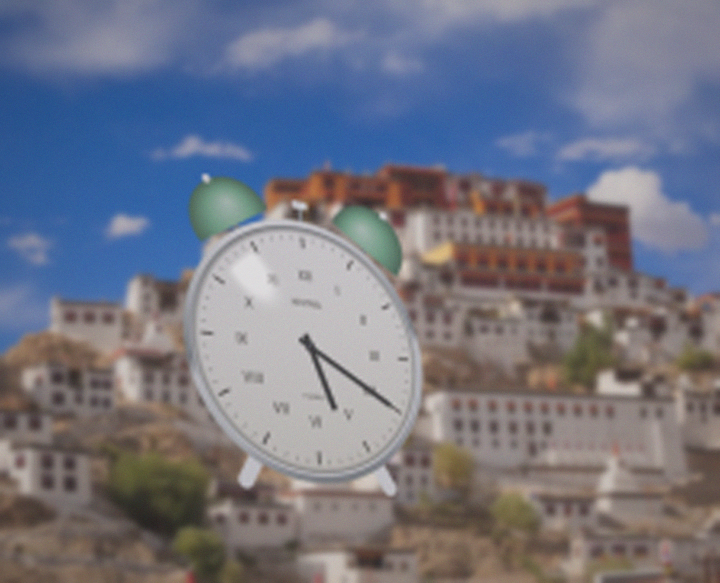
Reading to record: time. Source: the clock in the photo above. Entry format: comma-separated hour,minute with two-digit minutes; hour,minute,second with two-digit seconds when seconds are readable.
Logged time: 5,20
